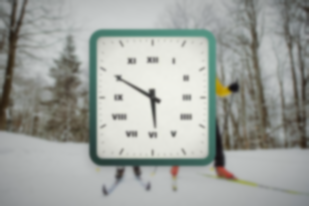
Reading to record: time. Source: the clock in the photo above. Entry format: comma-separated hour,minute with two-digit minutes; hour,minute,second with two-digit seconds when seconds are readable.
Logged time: 5,50
